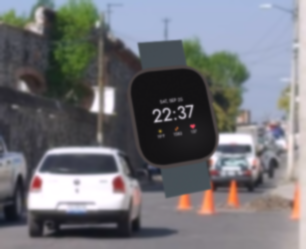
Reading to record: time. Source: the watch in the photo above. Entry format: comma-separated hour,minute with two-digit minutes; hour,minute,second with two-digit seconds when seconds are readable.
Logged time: 22,37
